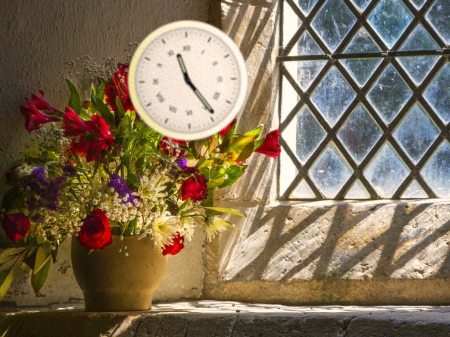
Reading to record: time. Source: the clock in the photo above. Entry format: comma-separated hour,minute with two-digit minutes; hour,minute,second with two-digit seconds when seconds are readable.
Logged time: 11,24
